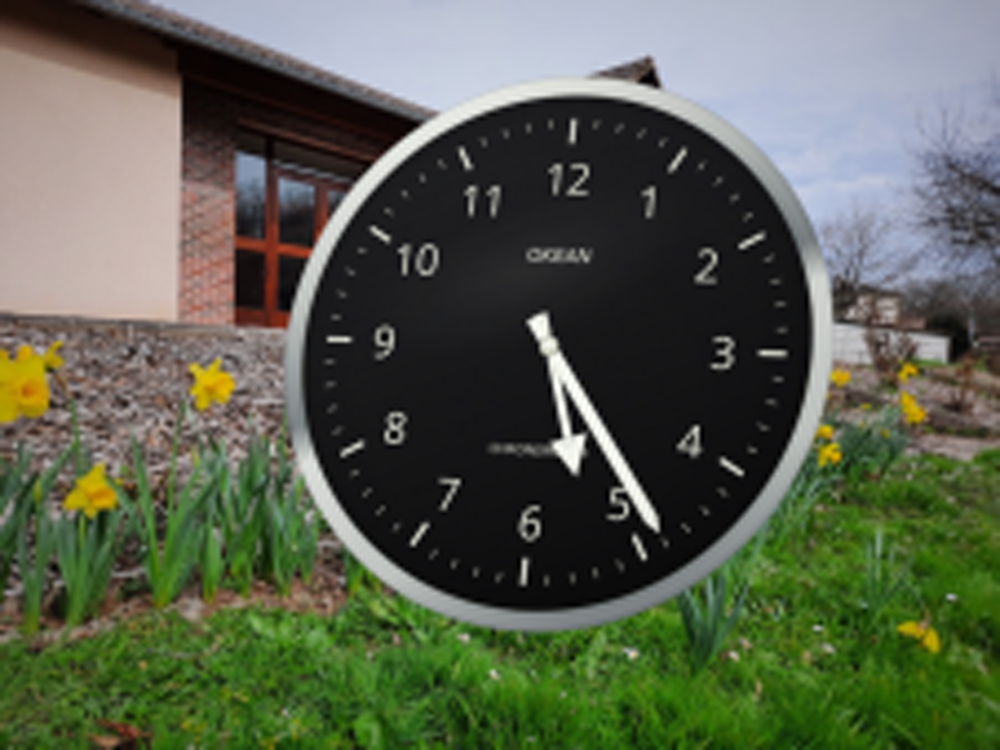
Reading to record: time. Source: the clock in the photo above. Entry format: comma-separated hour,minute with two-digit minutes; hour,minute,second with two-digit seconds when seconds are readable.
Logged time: 5,24
